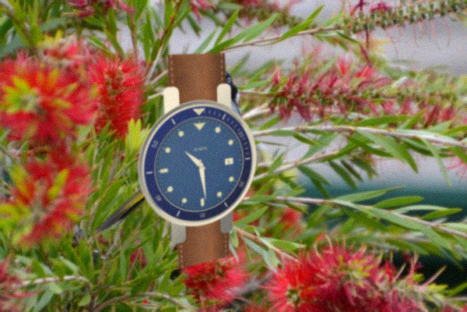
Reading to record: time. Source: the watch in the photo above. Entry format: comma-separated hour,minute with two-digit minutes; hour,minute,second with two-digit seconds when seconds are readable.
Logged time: 10,29
